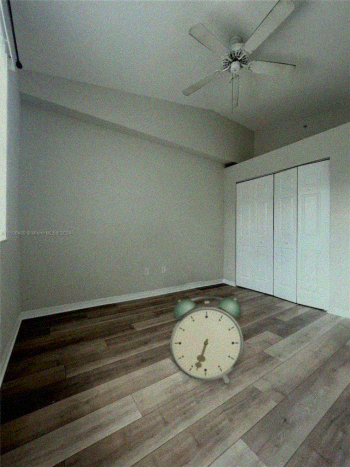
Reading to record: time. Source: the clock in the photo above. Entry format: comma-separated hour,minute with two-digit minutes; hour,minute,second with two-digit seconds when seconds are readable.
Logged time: 6,33
